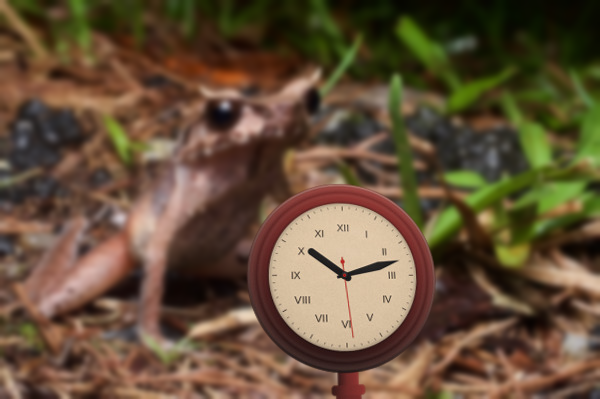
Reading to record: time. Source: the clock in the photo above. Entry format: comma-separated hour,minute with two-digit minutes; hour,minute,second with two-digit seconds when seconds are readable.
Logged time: 10,12,29
